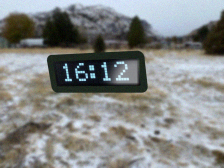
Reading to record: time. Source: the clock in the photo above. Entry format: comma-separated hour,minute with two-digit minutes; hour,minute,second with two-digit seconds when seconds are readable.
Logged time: 16,12
